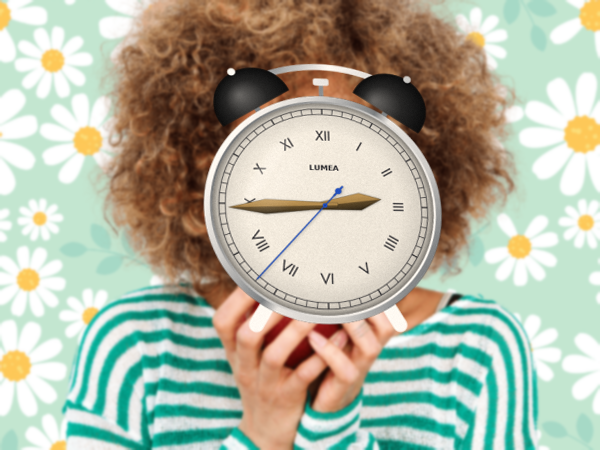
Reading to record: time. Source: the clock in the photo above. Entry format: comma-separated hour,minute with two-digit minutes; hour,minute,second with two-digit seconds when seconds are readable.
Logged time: 2,44,37
